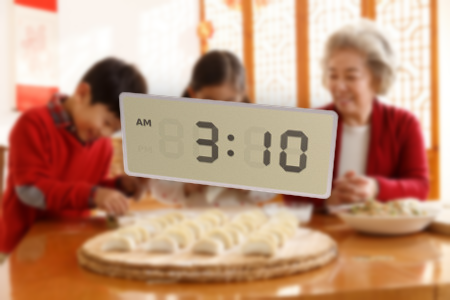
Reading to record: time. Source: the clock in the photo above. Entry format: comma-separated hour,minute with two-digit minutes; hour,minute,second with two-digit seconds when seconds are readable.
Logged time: 3,10
